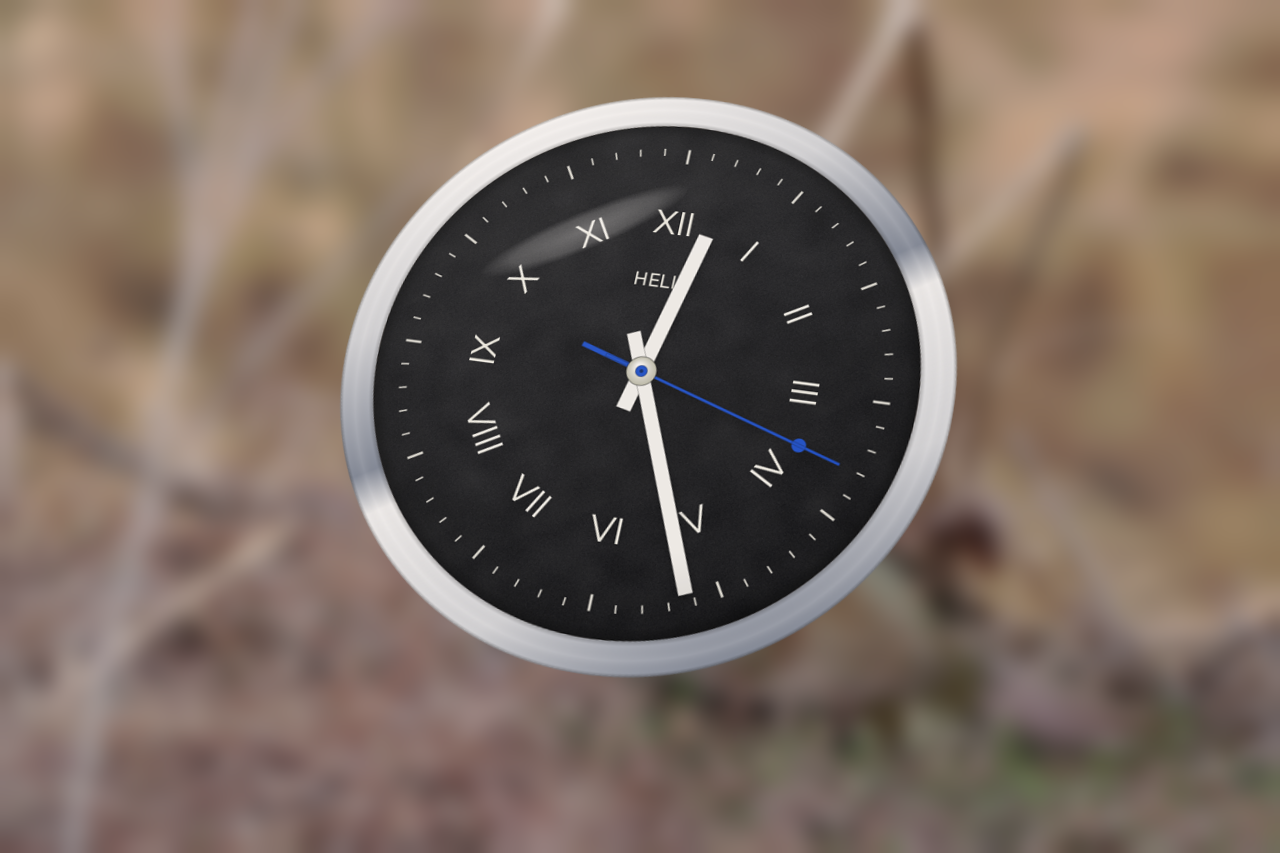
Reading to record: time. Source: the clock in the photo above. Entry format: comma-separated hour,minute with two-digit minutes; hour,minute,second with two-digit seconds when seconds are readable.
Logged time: 12,26,18
